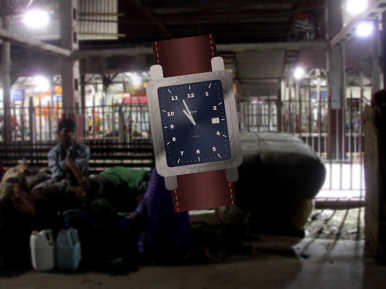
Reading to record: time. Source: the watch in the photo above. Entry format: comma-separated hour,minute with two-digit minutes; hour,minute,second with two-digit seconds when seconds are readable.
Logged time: 10,57
